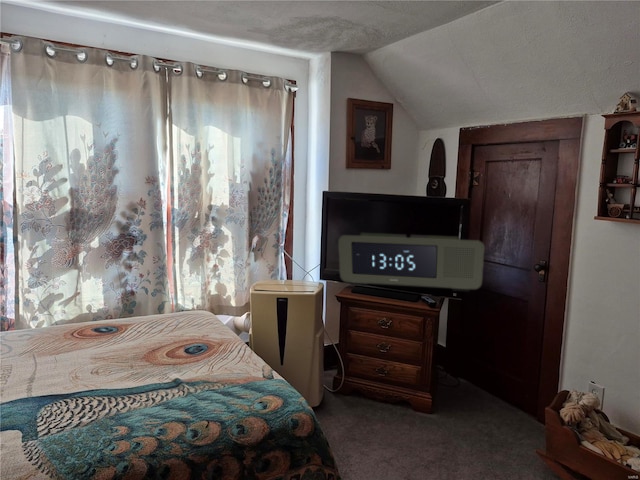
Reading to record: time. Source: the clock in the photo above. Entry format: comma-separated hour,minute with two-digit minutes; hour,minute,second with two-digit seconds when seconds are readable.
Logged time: 13,05
